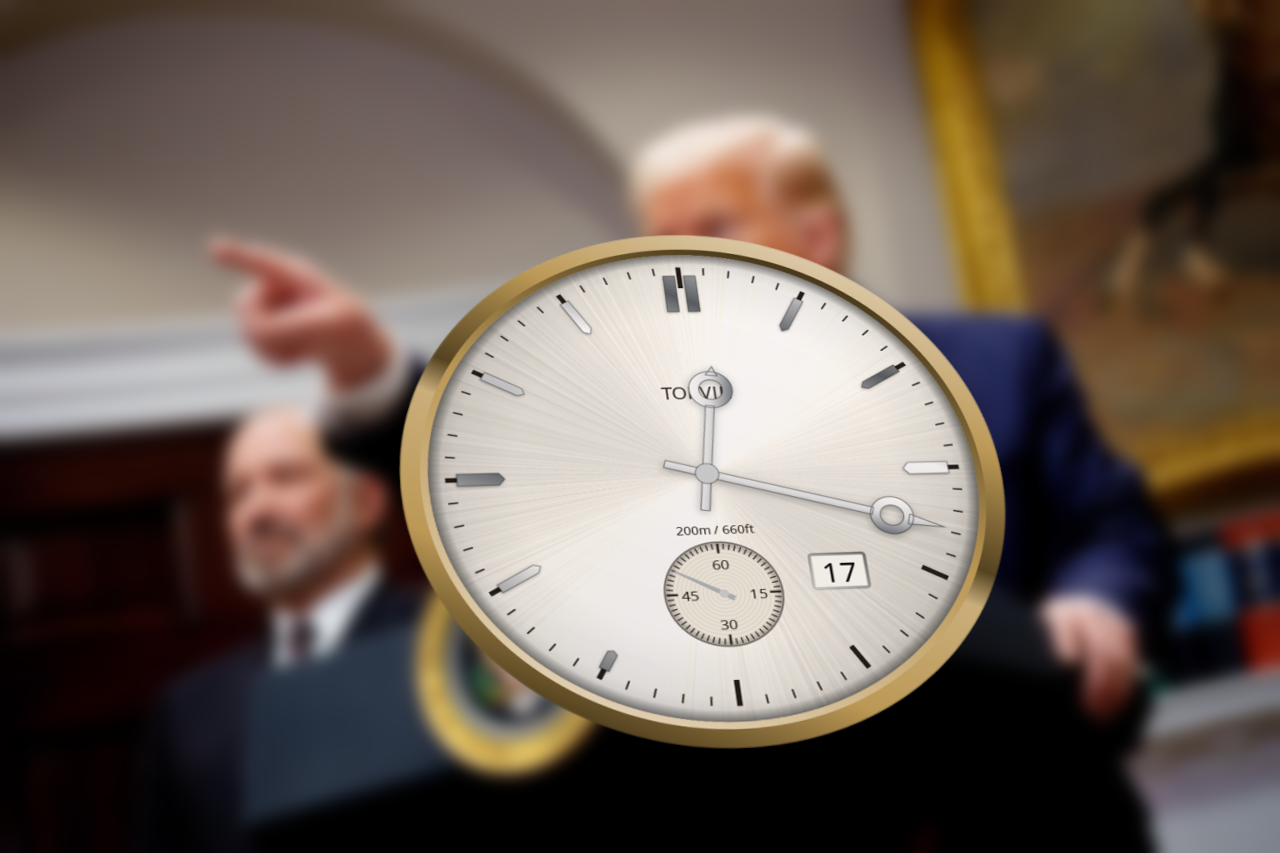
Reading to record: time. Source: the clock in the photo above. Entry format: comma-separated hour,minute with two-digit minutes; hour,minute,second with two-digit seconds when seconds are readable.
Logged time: 12,17,50
